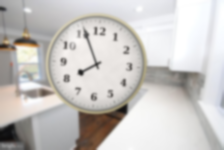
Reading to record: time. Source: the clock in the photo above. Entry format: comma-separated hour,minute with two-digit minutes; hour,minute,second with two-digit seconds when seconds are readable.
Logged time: 7,56
